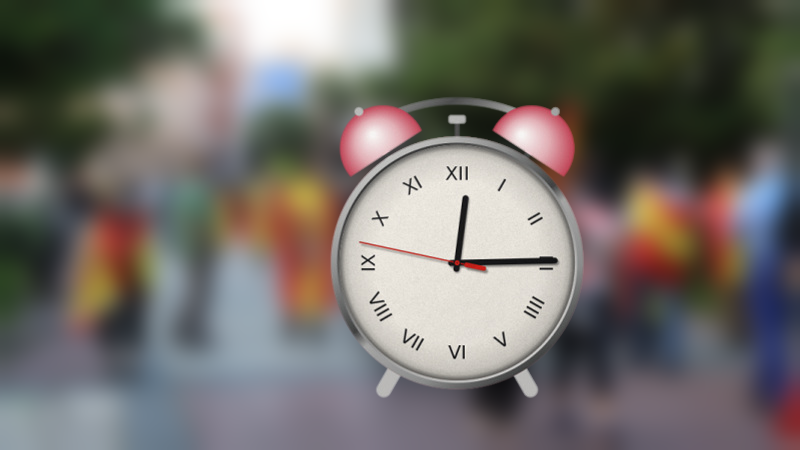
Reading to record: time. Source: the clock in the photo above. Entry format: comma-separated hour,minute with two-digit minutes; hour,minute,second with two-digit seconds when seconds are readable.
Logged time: 12,14,47
